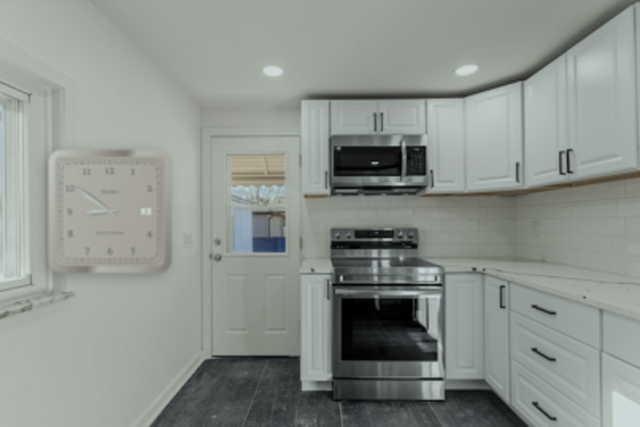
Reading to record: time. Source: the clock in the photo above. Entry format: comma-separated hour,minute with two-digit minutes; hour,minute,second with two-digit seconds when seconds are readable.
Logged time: 8,51
